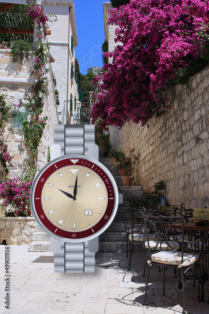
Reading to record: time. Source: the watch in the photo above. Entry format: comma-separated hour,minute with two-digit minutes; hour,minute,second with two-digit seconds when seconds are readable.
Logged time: 10,01
